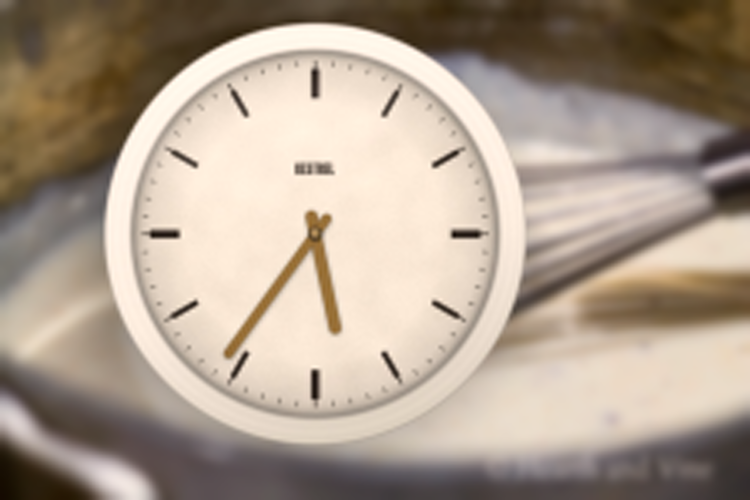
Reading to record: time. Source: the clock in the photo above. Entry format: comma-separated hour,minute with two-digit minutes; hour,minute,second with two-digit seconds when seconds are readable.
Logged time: 5,36
